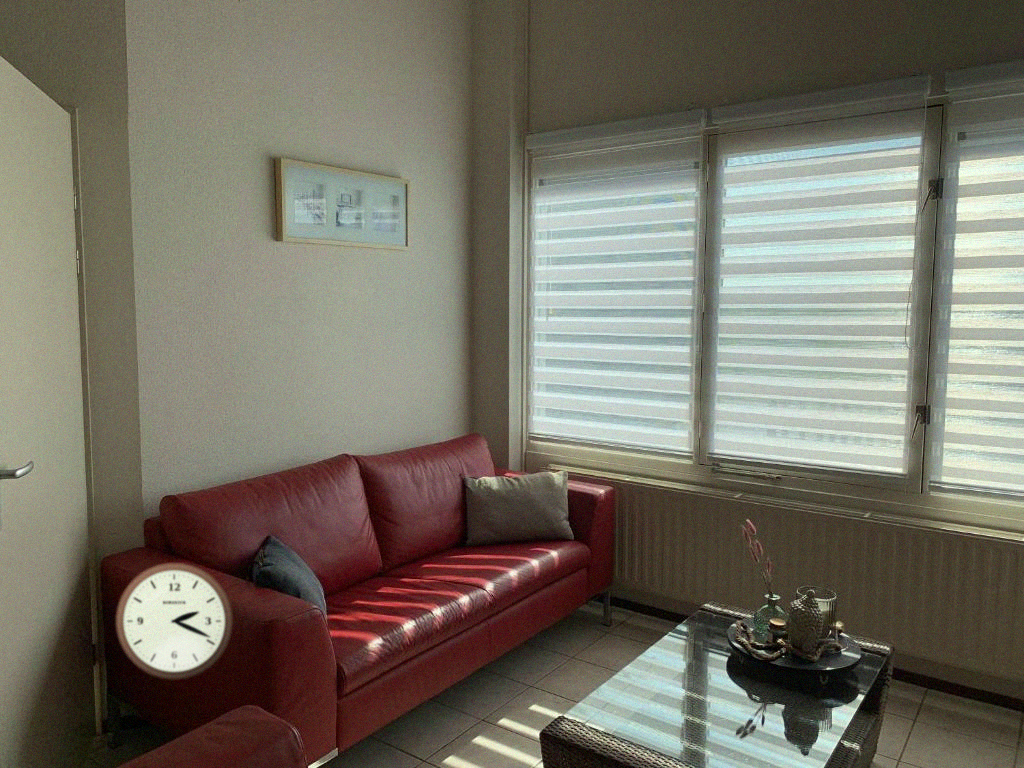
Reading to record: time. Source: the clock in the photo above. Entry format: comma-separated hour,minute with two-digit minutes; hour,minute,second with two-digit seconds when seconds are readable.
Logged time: 2,19
